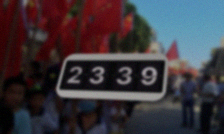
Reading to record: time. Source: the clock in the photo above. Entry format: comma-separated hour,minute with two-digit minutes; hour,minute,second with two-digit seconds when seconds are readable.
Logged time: 23,39
